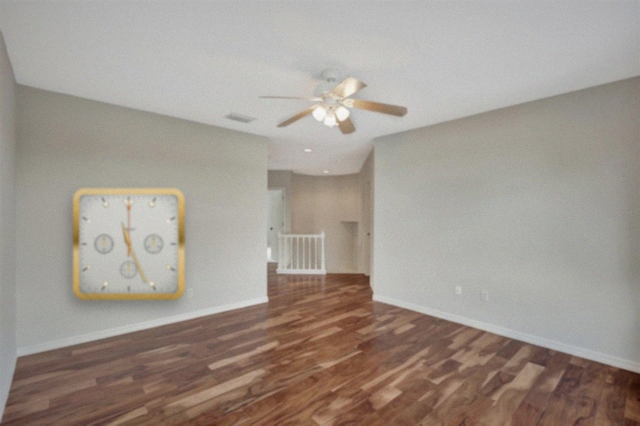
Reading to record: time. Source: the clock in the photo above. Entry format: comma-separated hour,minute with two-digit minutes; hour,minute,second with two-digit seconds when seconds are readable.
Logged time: 11,26
